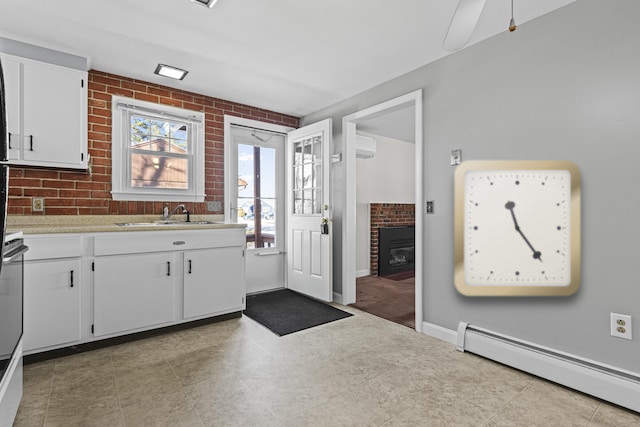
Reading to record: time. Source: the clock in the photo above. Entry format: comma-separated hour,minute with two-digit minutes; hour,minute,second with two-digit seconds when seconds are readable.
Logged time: 11,24
